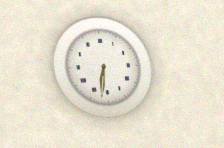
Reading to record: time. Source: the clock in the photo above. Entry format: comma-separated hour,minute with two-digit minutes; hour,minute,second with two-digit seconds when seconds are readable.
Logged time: 6,32
